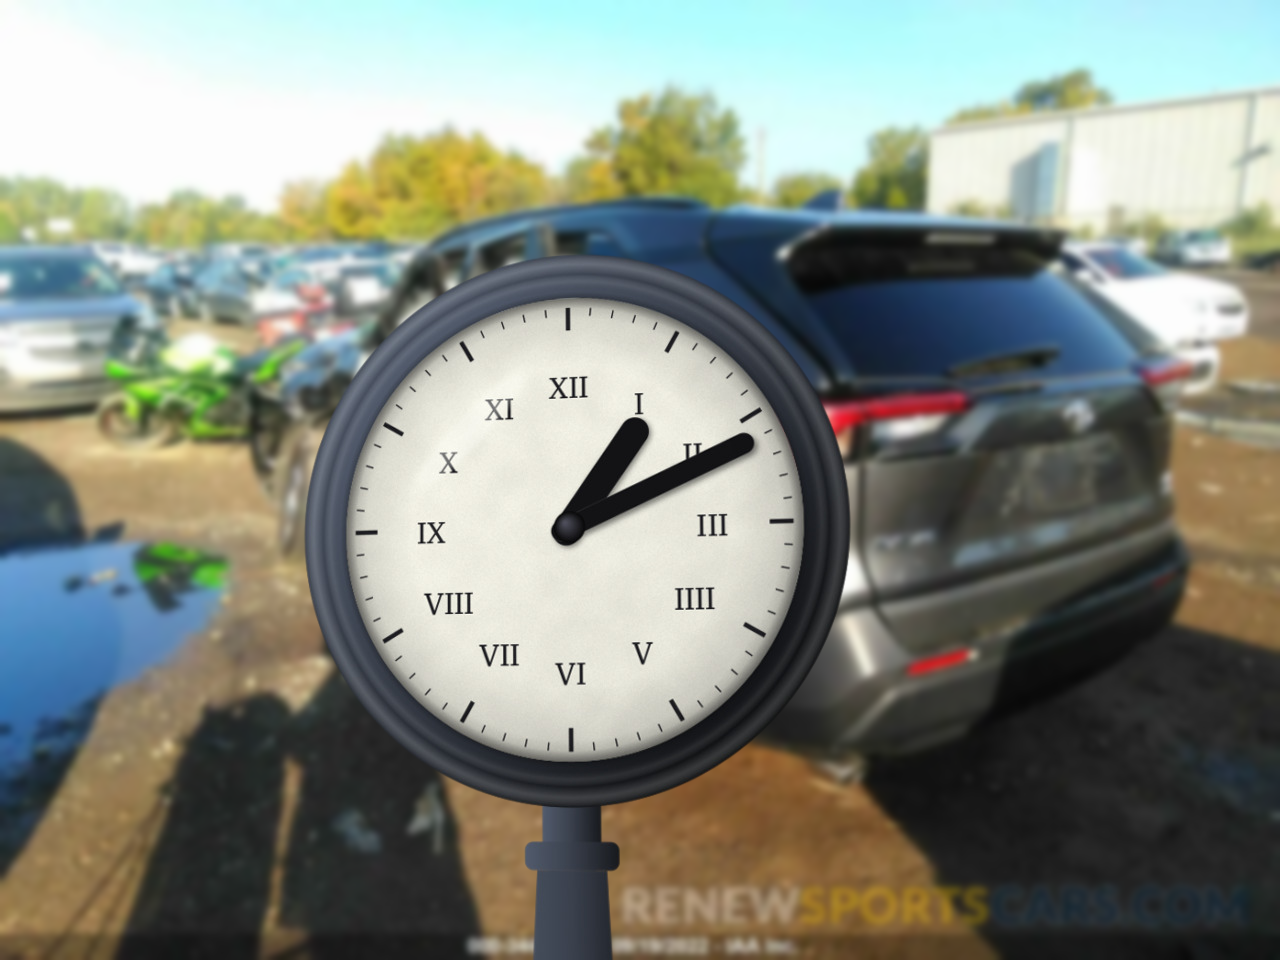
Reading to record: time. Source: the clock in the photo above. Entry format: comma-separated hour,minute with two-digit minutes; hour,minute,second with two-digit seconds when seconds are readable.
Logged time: 1,11
